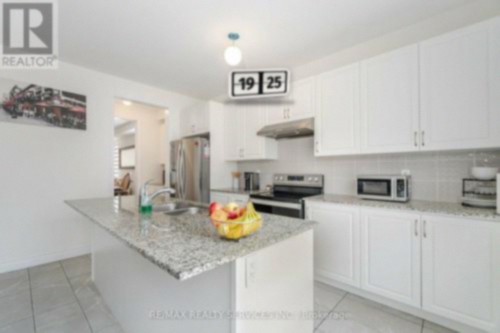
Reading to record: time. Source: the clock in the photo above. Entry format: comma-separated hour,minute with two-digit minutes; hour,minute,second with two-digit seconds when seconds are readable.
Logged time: 19,25
